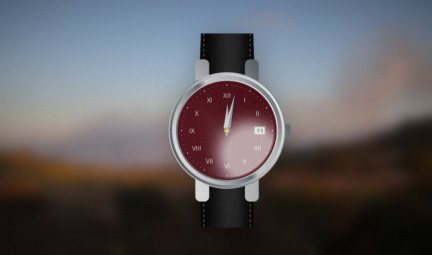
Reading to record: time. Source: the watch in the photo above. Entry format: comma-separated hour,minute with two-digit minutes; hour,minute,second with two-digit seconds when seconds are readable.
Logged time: 12,02
